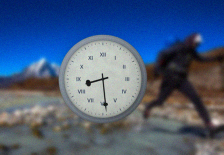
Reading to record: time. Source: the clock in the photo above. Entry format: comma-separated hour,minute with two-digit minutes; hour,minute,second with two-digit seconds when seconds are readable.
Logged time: 8,29
